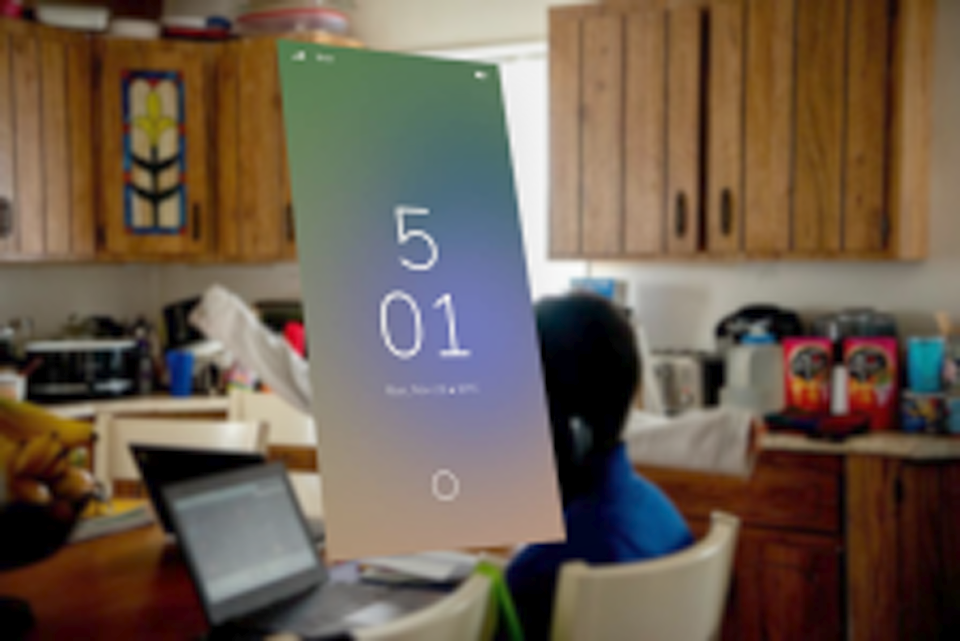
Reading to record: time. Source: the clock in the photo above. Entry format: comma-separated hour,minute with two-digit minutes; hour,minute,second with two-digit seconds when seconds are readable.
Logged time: 5,01
